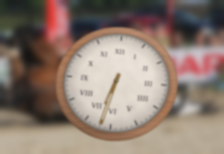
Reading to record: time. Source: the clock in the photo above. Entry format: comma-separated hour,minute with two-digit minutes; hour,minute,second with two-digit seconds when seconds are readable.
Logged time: 6,32
